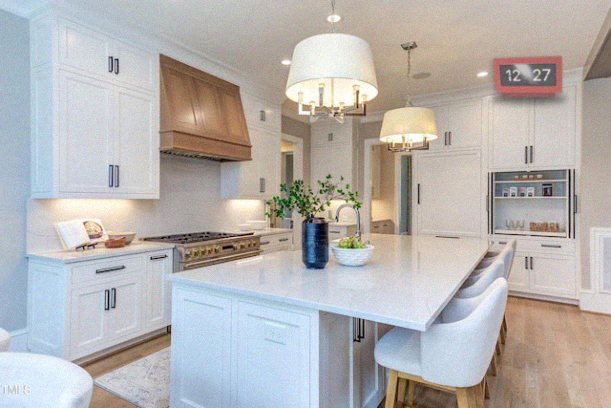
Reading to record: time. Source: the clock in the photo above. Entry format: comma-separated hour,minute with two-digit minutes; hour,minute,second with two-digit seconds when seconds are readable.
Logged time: 12,27
